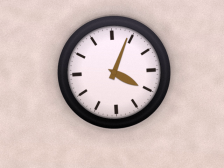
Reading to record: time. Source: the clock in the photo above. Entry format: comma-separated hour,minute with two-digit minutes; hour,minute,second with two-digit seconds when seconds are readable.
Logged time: 4,04
